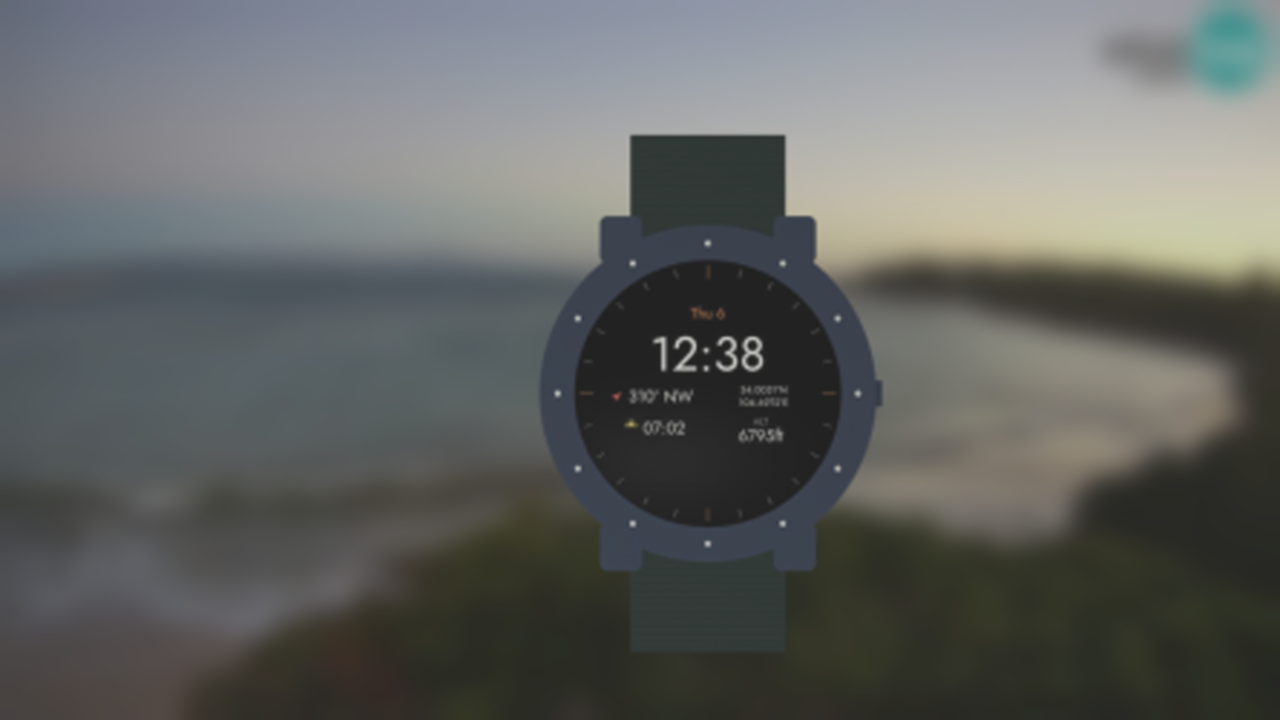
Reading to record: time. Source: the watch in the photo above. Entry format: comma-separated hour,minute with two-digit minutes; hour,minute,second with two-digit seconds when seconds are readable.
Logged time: 12,38
